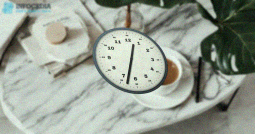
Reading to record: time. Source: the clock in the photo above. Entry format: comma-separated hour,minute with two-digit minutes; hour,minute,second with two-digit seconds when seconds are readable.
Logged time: 12,33
